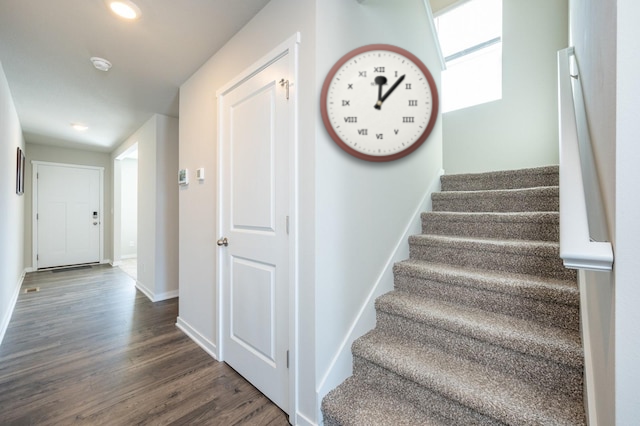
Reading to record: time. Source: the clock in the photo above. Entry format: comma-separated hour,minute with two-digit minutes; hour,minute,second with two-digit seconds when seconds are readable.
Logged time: 12,07
